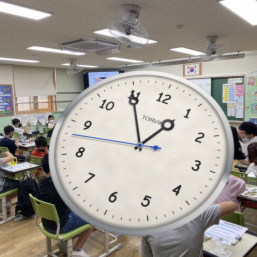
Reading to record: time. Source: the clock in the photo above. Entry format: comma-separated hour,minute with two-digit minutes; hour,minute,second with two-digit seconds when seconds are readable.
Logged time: 12,54,43
